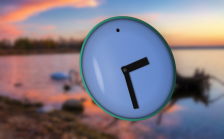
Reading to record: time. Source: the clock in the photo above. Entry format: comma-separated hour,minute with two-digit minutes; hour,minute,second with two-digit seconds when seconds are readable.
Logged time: 2,29
